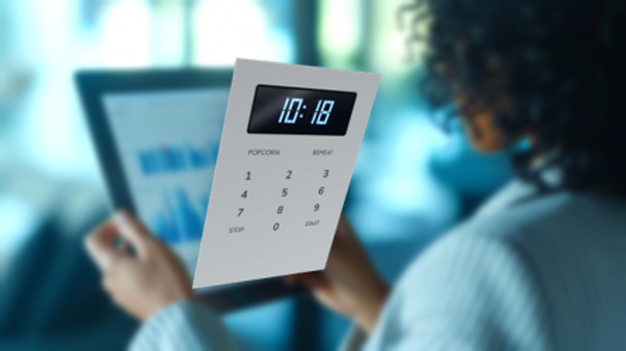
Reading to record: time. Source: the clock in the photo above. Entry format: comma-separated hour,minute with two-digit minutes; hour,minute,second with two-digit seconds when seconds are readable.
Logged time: 10,18
